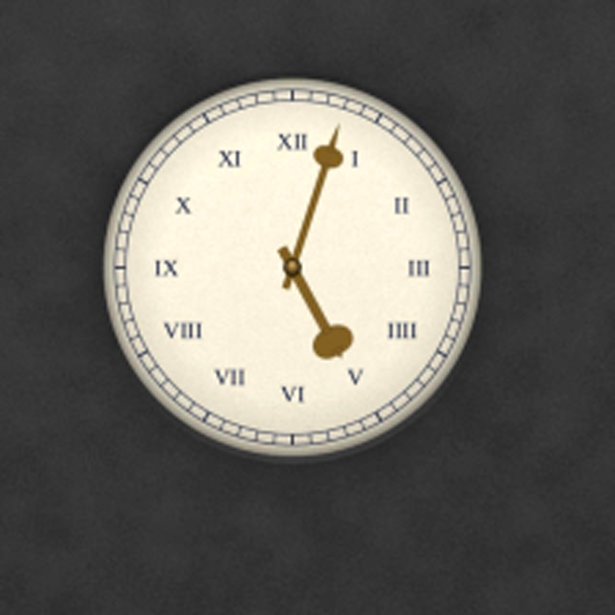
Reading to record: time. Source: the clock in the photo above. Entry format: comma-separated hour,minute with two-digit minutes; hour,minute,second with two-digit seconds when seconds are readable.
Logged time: 5,03
